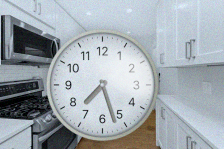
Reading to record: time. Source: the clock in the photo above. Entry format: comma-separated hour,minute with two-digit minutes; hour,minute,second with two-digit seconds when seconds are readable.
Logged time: 7,27
